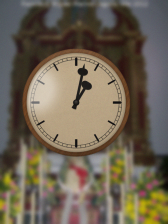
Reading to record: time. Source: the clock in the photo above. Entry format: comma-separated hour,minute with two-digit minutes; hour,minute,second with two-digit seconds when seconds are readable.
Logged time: 1,02
